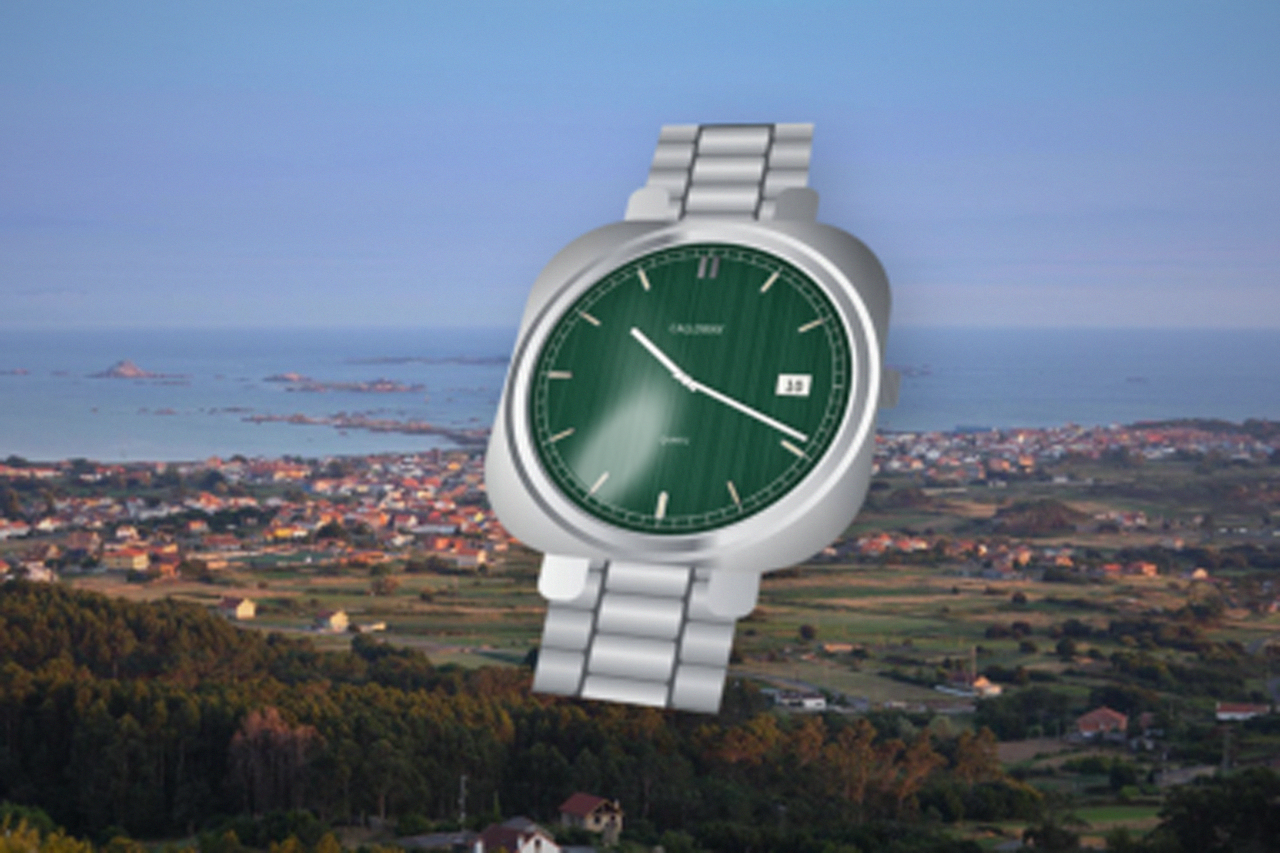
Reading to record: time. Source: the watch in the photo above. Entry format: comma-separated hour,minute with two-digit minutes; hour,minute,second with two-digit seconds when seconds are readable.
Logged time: 10,19
